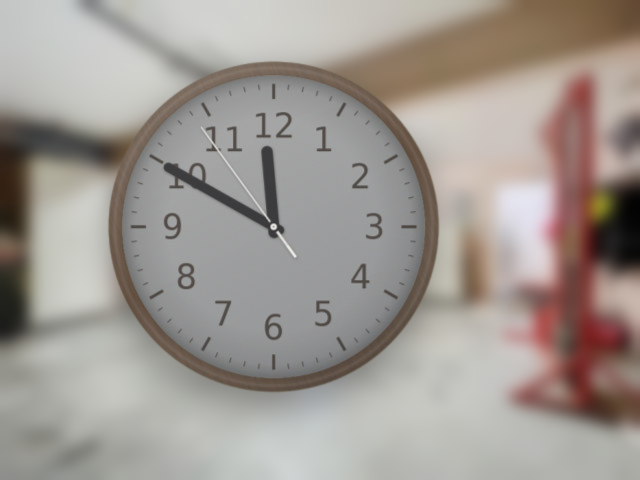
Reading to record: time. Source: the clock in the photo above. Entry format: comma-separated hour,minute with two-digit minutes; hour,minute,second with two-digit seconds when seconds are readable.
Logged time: 11,49,54
